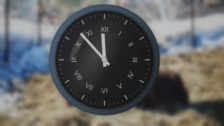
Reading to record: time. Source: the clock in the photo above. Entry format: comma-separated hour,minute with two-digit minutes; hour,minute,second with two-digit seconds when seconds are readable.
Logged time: 11,53
